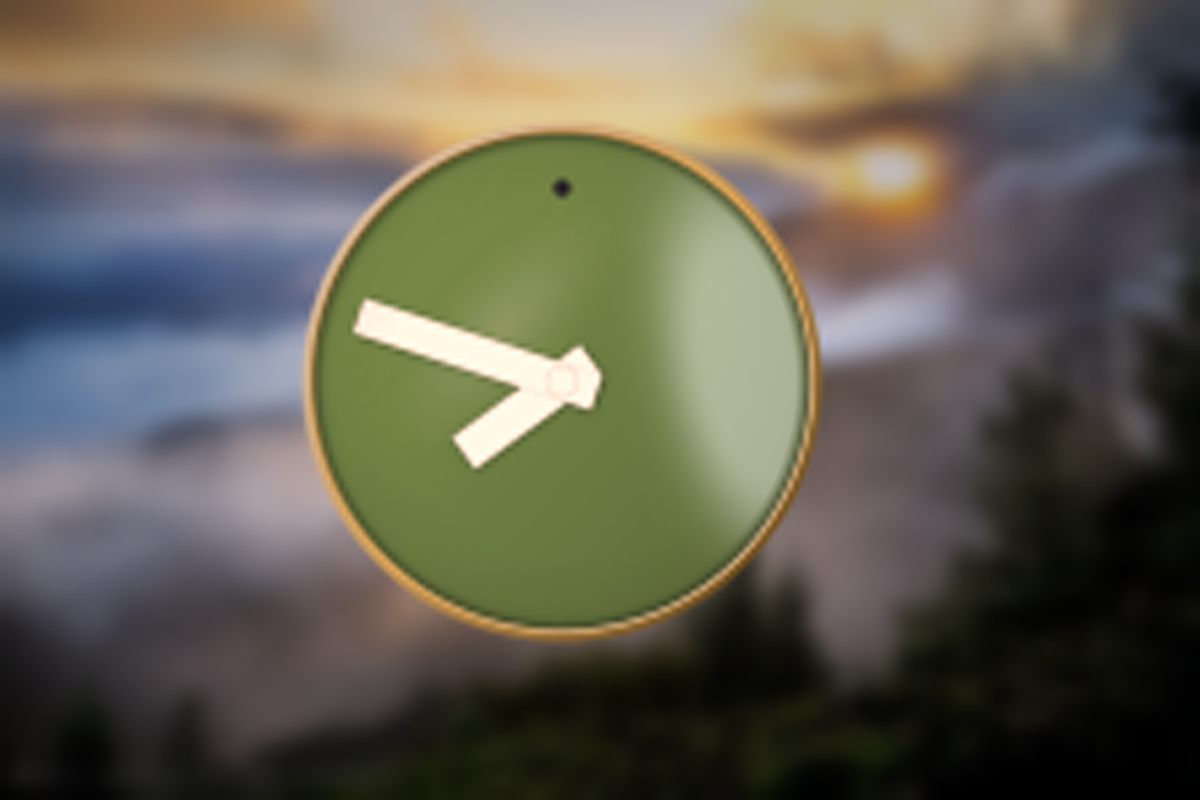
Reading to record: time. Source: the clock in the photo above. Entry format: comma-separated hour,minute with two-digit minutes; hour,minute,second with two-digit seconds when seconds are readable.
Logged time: 7,48
